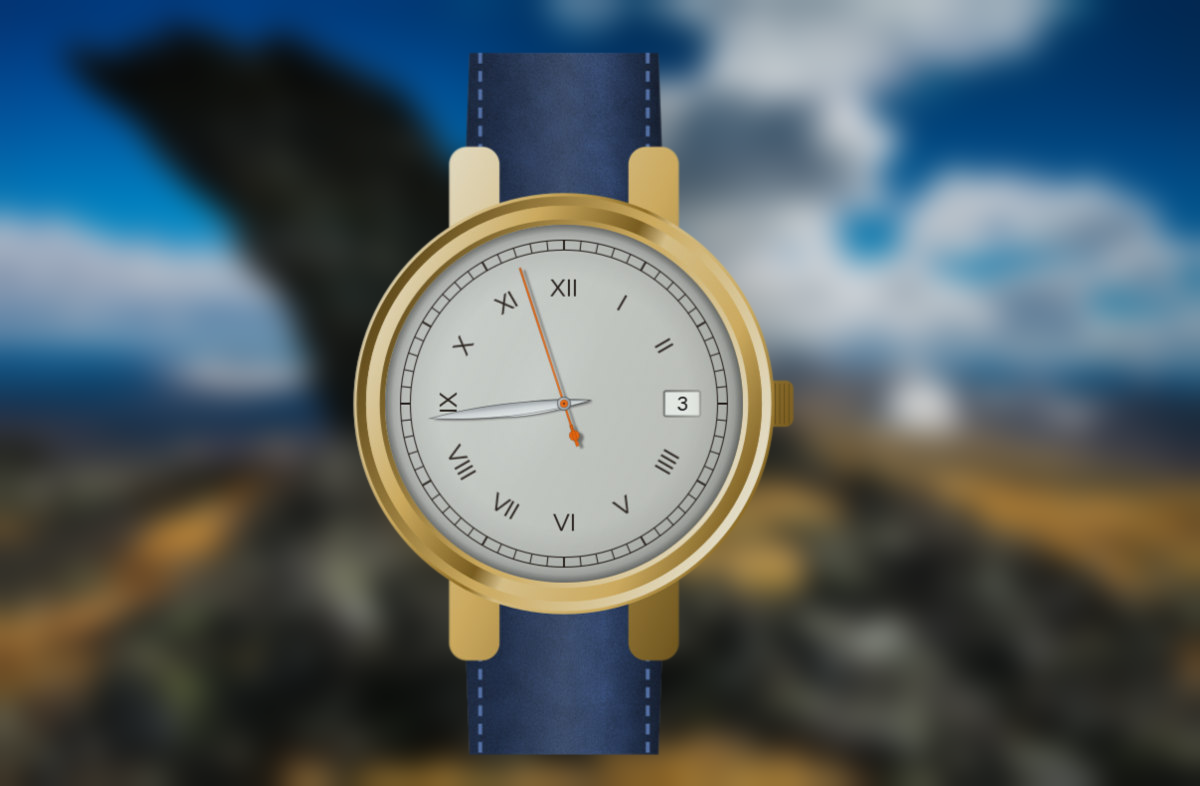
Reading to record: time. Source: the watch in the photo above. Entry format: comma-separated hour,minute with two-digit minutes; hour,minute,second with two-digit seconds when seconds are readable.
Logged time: 8,43,57
